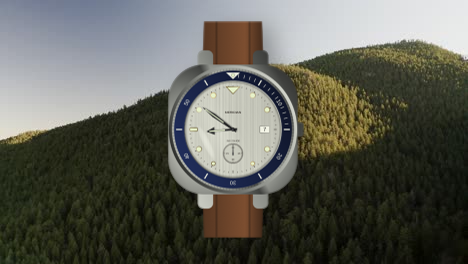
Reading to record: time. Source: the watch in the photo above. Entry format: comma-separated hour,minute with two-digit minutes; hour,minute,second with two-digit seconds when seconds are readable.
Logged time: 8,51
